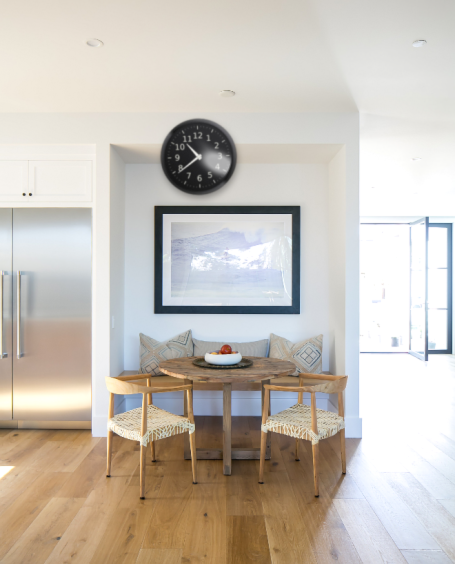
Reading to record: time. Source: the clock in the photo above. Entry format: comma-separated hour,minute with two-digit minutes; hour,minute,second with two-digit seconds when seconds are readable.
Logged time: 10,39
